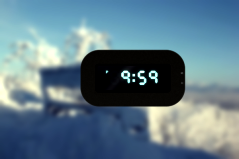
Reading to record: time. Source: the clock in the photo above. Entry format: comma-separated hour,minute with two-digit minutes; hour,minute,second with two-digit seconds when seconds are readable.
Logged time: 9,59
